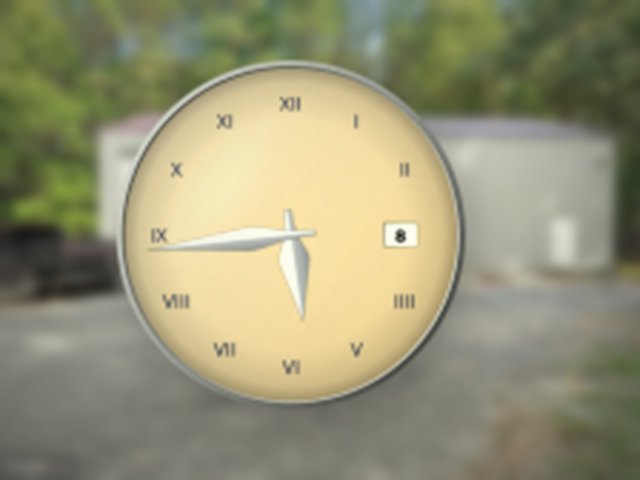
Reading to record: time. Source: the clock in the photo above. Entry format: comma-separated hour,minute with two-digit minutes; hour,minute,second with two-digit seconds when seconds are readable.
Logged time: 5,44
